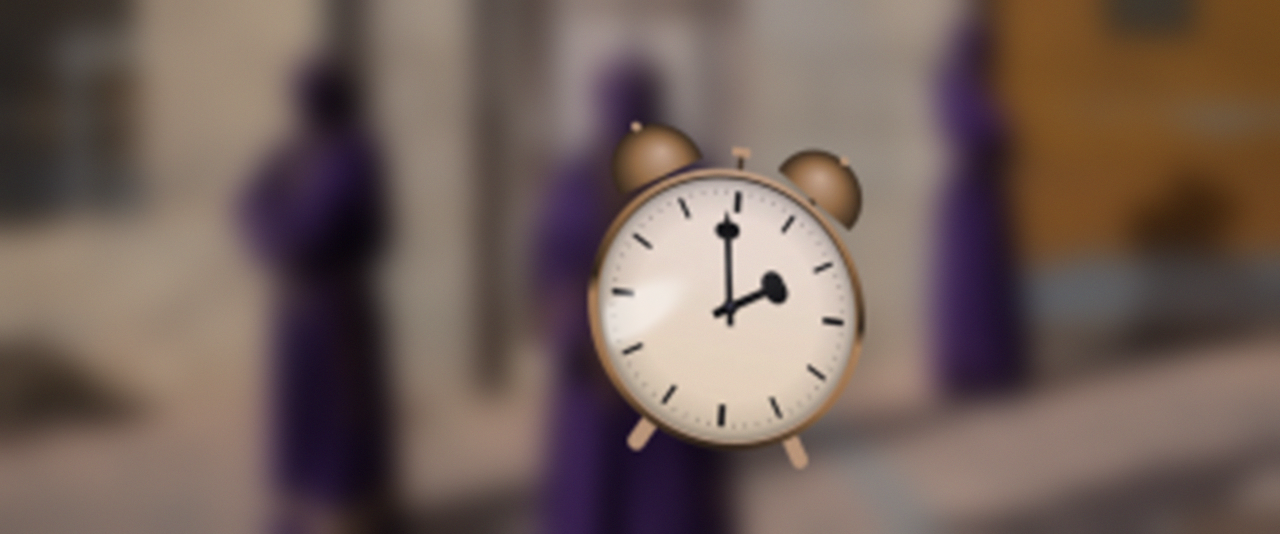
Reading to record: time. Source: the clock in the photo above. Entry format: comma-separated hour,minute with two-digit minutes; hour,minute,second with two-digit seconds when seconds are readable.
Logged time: 1,59
